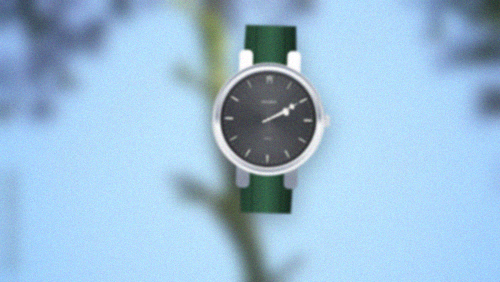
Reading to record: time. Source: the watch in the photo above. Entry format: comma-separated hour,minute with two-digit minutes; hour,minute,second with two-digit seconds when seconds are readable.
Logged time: 2,10
